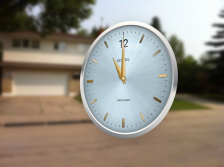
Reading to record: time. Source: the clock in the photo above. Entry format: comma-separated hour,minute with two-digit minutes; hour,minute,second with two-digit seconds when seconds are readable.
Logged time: 11,00
